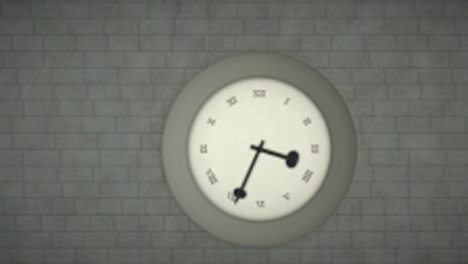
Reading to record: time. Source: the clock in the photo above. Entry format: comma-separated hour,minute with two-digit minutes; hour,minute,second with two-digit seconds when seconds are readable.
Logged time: 3,34
